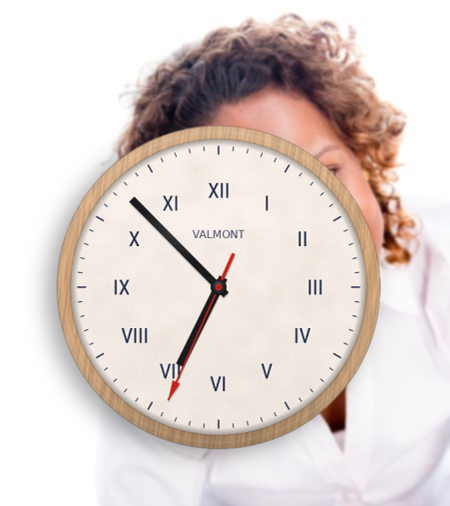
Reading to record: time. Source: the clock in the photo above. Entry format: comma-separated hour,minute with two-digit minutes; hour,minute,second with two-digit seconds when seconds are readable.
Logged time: 6,52,34
